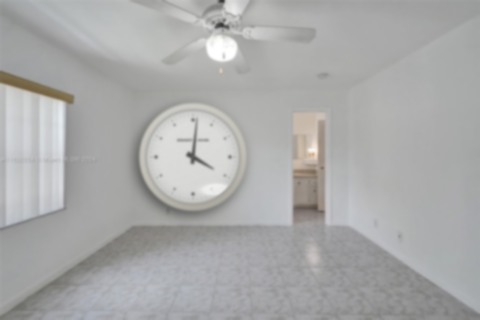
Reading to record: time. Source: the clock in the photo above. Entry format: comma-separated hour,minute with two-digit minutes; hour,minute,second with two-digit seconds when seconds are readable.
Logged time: 4,01
